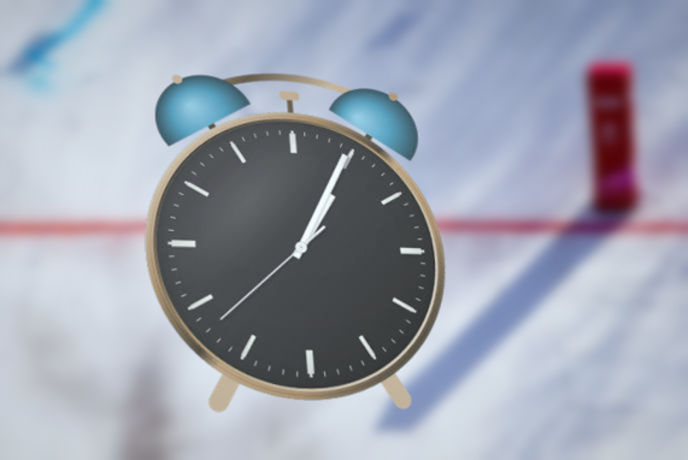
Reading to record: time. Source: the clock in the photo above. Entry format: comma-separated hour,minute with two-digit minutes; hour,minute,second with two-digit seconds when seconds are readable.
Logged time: 1,04,38
